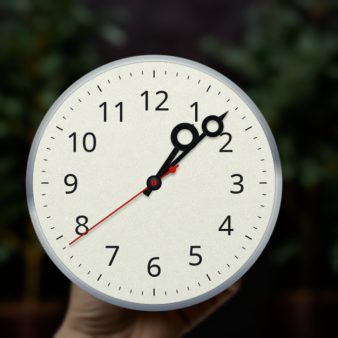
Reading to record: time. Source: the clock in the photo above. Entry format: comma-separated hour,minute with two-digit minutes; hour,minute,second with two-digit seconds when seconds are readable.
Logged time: 1,07,39
